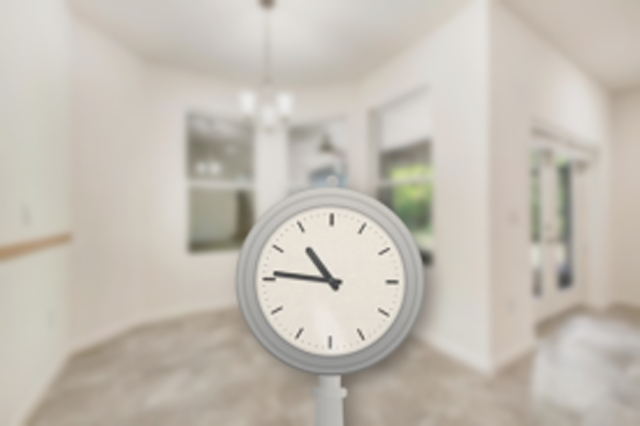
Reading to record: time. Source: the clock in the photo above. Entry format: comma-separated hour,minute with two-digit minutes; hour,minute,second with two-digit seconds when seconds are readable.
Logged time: 10,46
